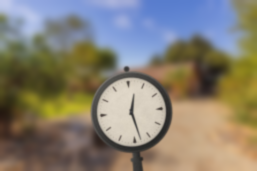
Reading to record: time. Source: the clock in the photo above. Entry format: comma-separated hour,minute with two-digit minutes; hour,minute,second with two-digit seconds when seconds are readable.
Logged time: 12,28
